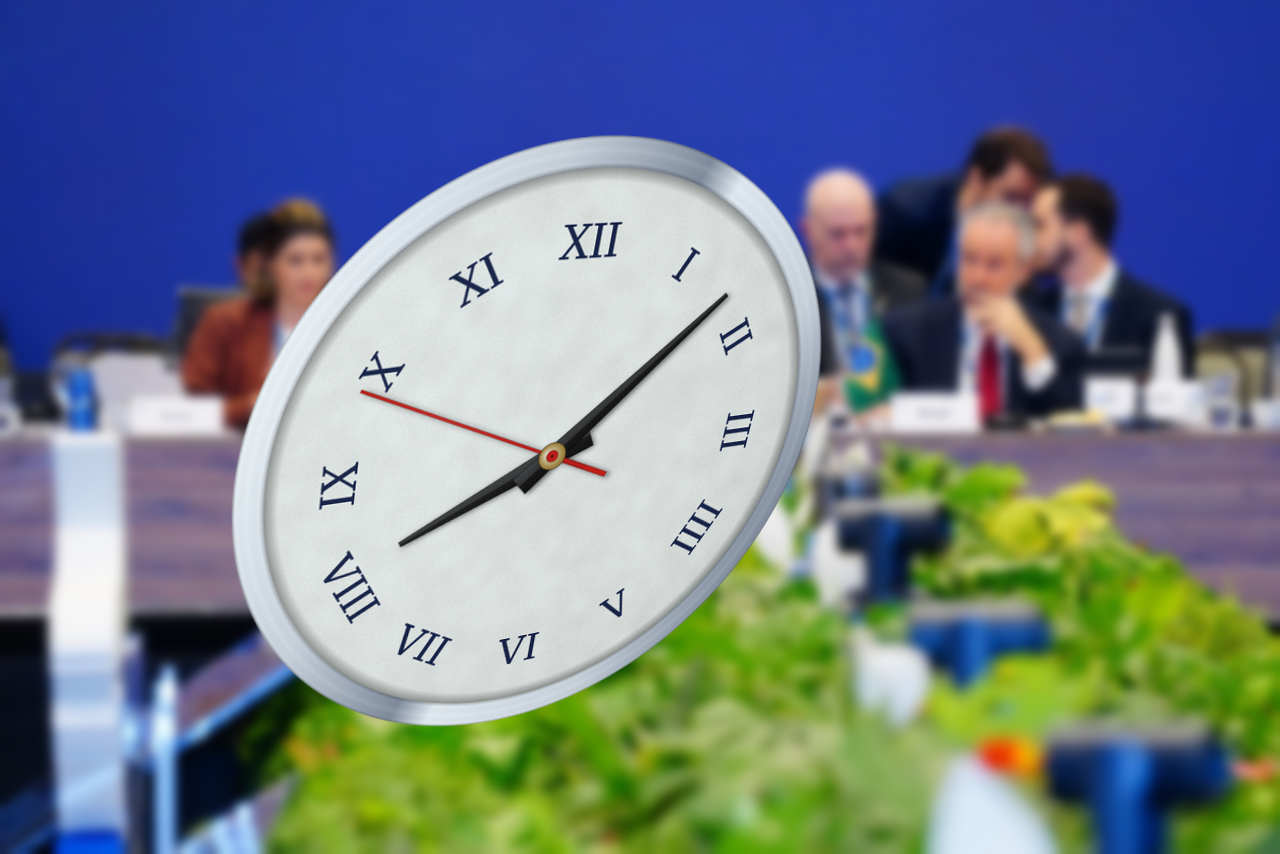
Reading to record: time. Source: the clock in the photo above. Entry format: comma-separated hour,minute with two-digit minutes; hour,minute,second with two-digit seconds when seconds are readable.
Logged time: 8,07,49
